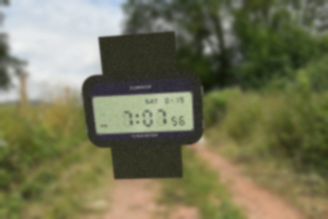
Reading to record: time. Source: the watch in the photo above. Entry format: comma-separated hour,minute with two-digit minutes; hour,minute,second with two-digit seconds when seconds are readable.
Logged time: 7,07
